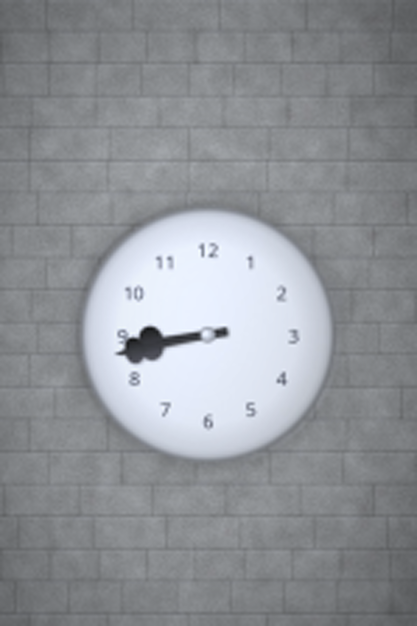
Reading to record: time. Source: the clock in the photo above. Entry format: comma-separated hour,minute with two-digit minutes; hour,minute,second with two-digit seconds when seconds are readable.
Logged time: 8,43
